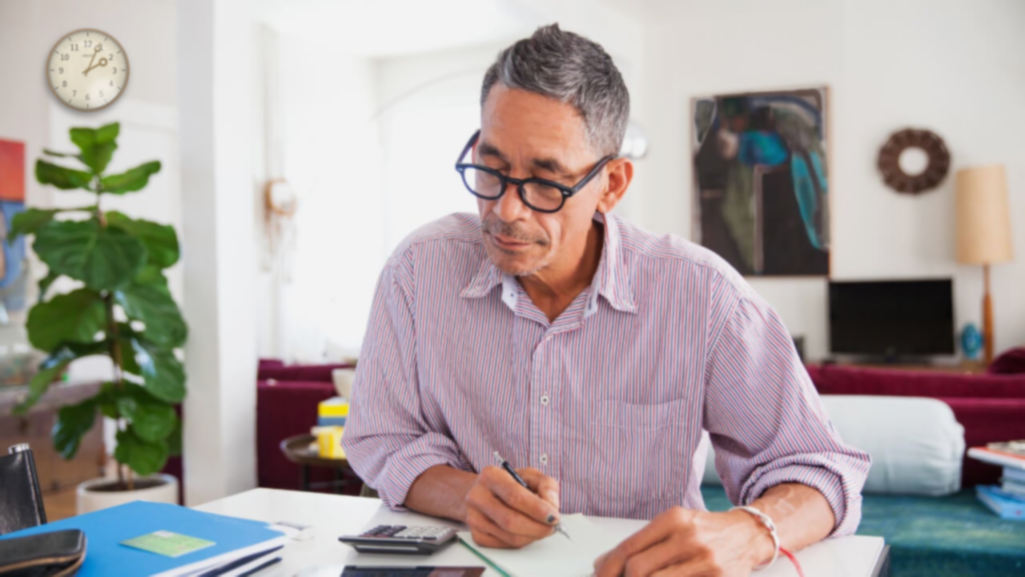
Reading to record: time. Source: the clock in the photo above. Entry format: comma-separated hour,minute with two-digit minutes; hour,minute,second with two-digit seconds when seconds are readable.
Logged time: 2,04
